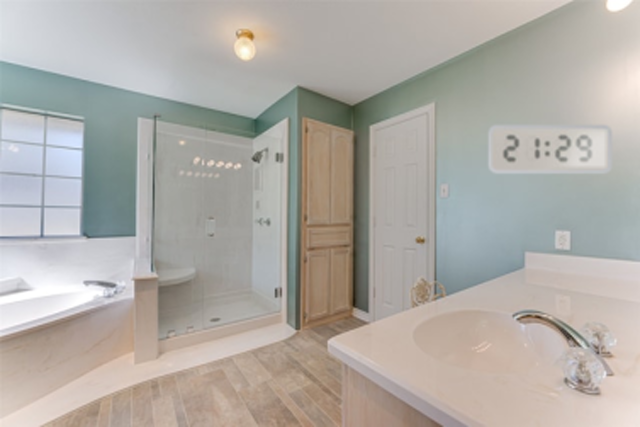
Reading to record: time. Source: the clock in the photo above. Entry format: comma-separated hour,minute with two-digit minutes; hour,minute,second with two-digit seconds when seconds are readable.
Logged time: 21,29
